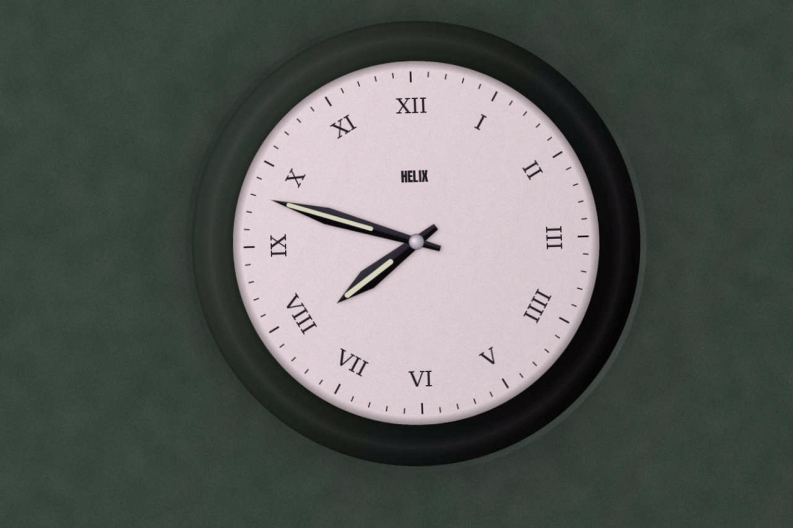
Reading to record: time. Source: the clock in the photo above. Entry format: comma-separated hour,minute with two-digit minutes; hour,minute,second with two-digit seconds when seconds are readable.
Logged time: 7,48
